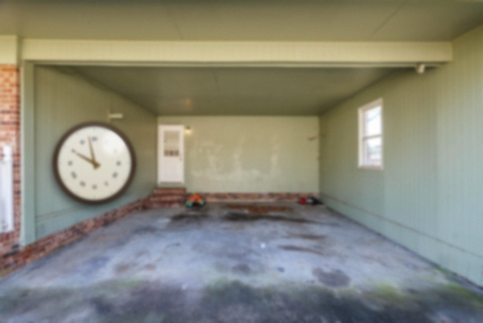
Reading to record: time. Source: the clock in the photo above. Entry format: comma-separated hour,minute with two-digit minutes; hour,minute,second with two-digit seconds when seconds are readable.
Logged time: 9,58
